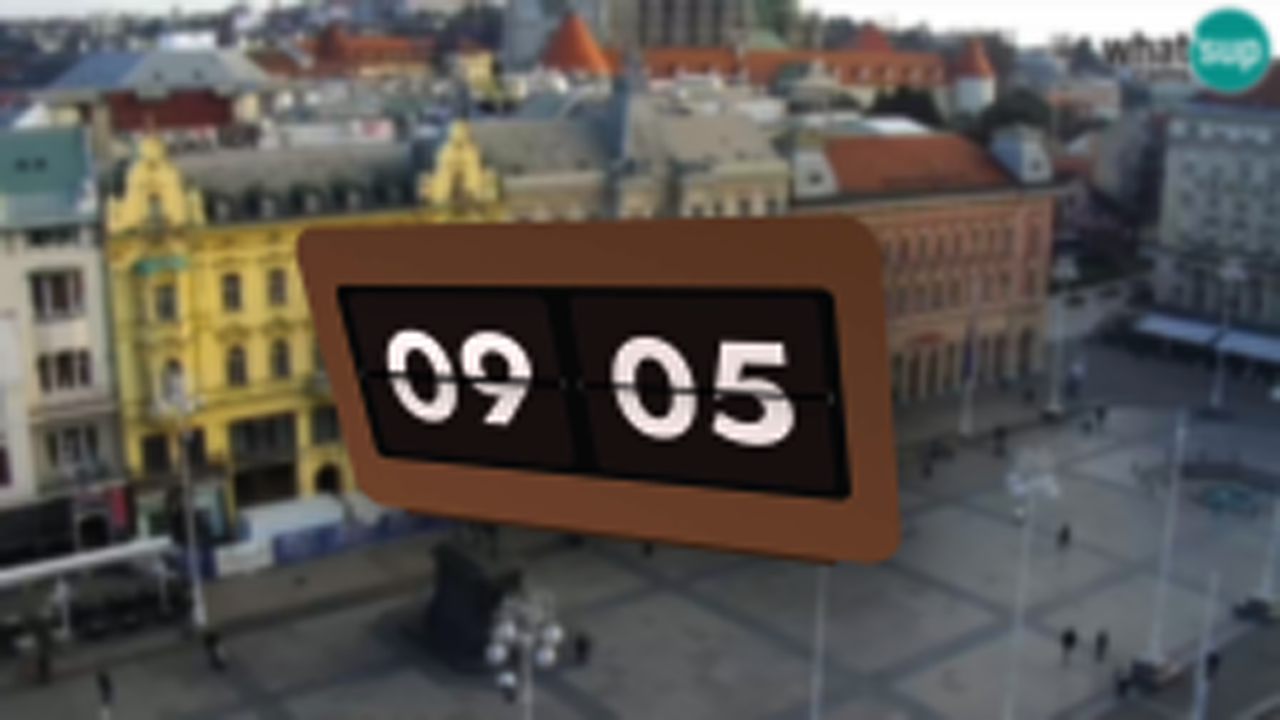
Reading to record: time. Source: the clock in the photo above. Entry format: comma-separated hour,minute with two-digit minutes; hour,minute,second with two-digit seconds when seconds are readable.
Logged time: 9,05
